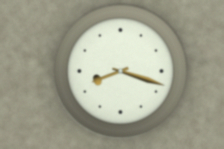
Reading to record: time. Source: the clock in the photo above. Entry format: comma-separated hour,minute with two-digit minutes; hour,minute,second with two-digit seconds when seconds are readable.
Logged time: 8,18
